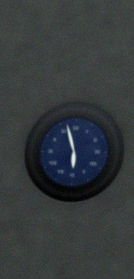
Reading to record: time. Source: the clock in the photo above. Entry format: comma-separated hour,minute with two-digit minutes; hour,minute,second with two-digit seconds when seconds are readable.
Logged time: 5,57
